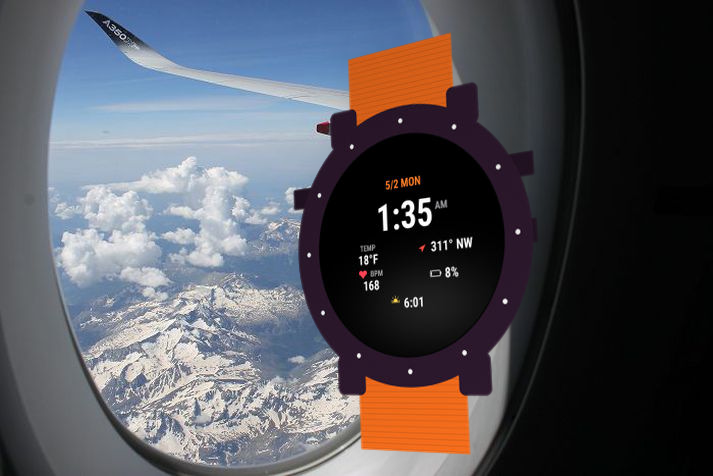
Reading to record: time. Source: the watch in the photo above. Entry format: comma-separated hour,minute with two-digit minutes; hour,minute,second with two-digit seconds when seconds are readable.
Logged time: 1,35
